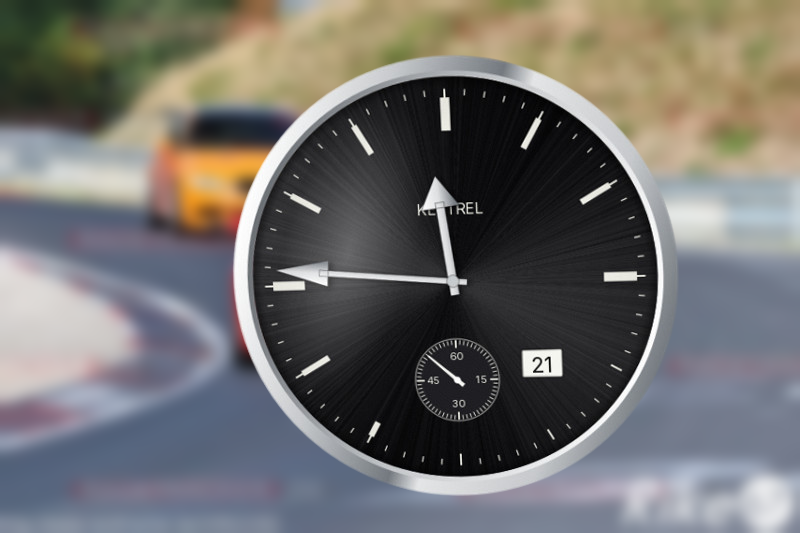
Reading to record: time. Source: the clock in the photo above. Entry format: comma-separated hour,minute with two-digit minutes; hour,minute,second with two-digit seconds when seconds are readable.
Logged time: 11,45,52
